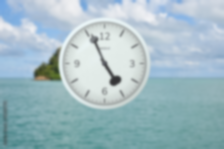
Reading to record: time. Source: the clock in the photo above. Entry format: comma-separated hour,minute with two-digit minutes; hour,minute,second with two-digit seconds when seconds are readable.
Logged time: 4,56
